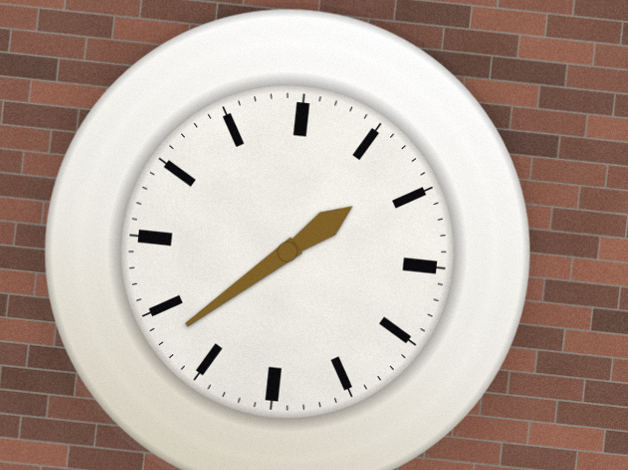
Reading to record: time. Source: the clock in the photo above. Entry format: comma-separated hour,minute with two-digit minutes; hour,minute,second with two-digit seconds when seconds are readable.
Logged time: 1,38
